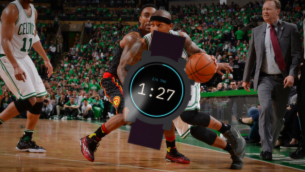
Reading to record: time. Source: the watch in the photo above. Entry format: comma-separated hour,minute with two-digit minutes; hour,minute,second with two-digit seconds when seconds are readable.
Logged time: 1,27
